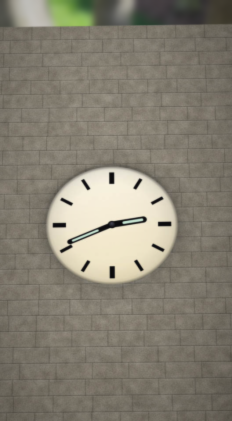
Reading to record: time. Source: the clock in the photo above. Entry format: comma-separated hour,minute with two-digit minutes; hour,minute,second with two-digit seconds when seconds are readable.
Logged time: 2,41
